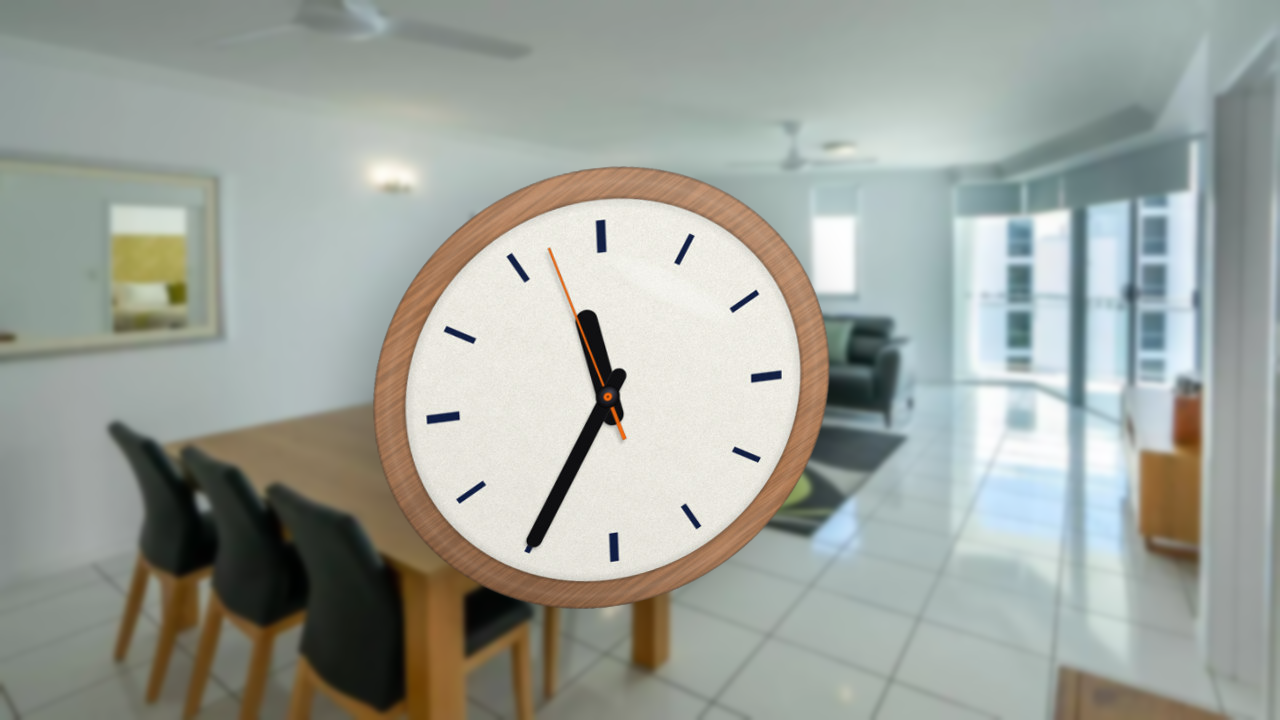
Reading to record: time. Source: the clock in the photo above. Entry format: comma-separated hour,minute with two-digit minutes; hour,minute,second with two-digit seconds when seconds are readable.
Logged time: 11,34,57
